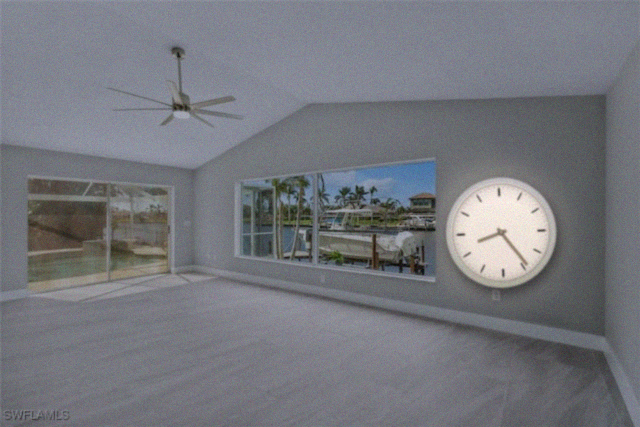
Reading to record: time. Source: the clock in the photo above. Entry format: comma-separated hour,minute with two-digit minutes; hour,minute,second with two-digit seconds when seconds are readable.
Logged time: 8,24
